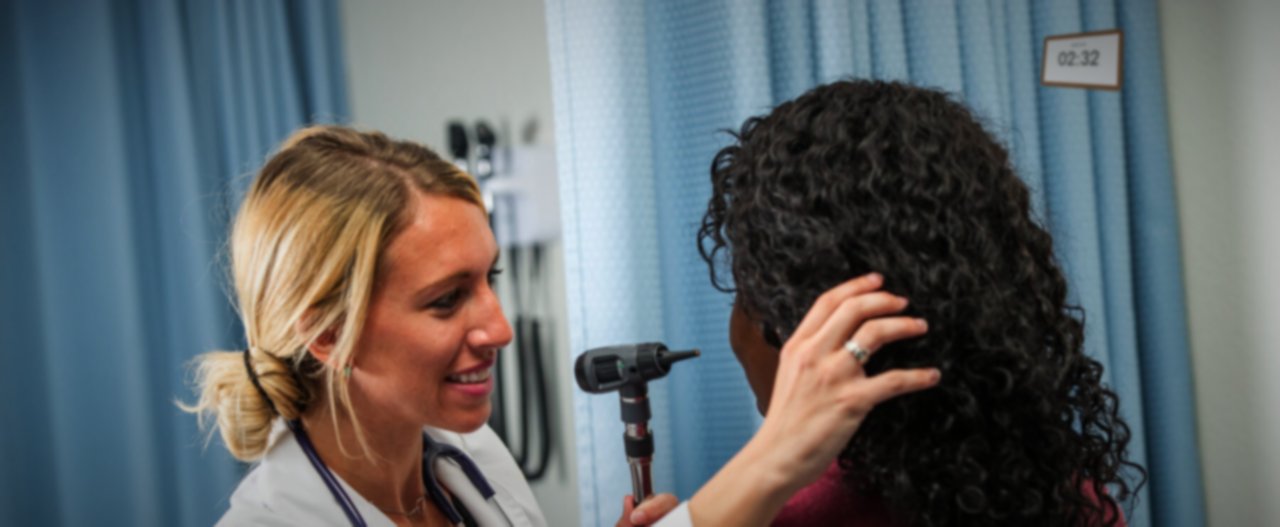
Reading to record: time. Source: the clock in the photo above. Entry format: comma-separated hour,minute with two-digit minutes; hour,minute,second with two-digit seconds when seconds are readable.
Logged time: 2,32
